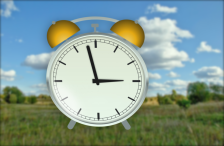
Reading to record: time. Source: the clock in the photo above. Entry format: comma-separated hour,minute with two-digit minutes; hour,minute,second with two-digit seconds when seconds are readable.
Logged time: 2,58
